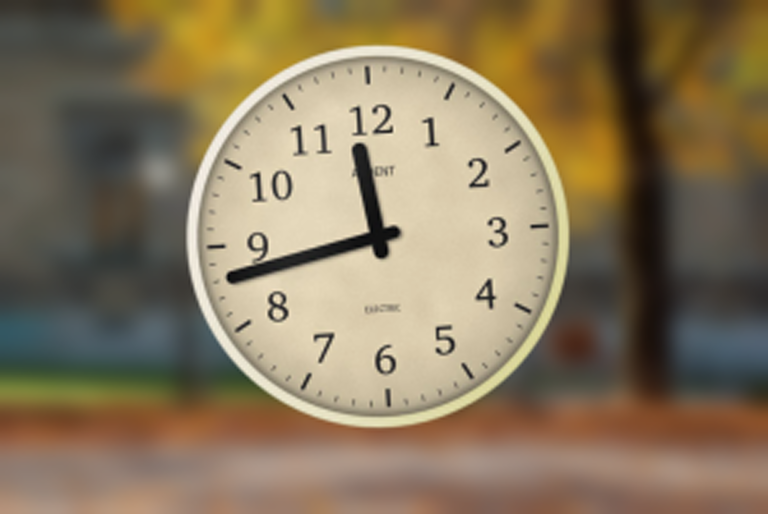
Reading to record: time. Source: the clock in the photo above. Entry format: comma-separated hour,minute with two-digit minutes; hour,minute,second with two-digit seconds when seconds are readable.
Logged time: 11,43
